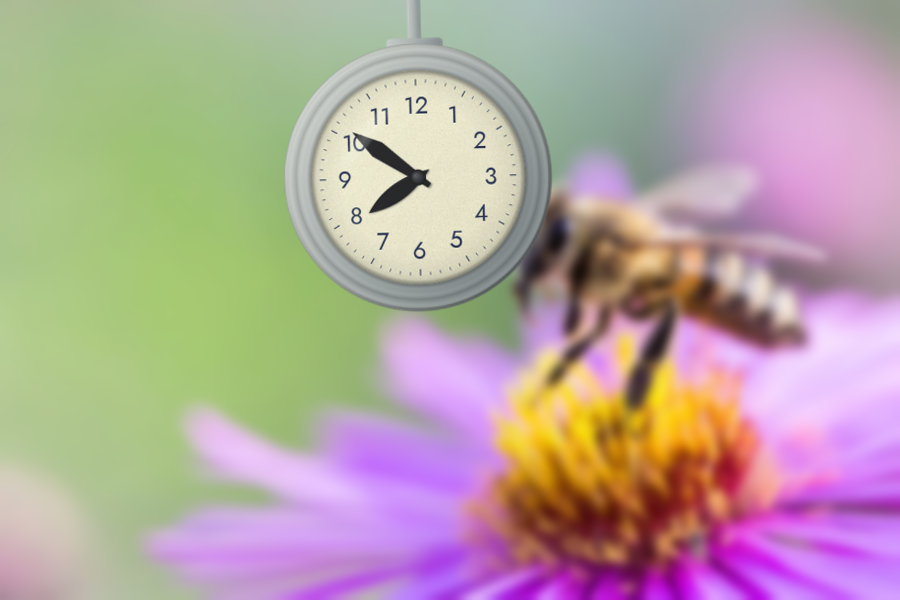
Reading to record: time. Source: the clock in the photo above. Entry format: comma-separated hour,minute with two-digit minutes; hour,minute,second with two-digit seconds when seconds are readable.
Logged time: 7,51
